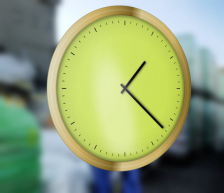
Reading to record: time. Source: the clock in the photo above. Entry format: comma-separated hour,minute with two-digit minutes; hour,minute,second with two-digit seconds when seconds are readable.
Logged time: 1,22
